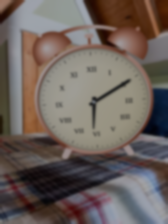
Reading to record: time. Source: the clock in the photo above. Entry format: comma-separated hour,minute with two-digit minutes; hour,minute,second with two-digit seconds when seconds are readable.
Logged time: 6,10
